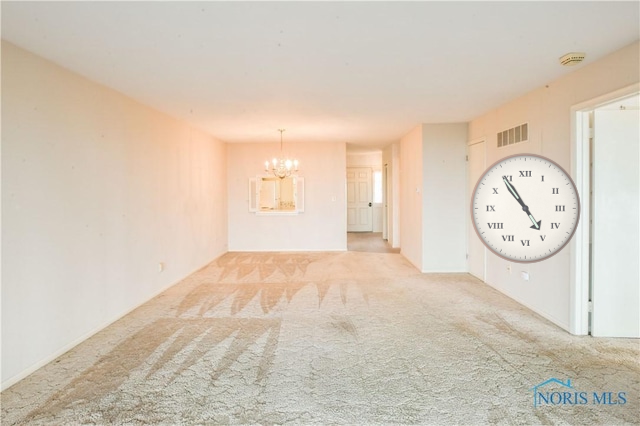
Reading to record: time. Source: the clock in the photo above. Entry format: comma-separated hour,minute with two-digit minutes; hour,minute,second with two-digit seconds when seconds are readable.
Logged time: 4,54
